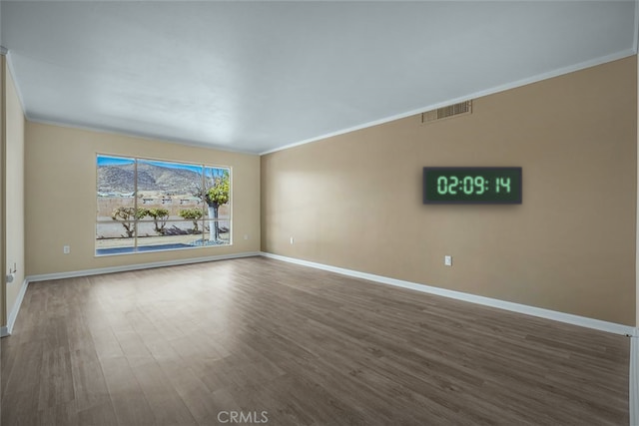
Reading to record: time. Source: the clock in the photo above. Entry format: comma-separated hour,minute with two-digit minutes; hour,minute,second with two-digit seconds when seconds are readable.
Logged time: 2,09,14
